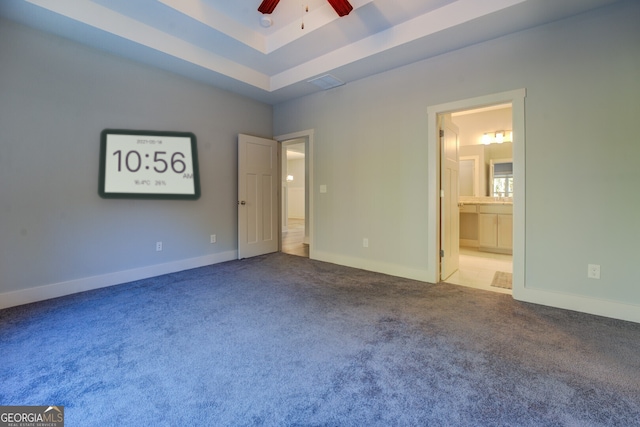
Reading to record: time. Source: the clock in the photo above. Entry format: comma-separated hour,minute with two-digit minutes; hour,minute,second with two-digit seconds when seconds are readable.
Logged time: 10,56
